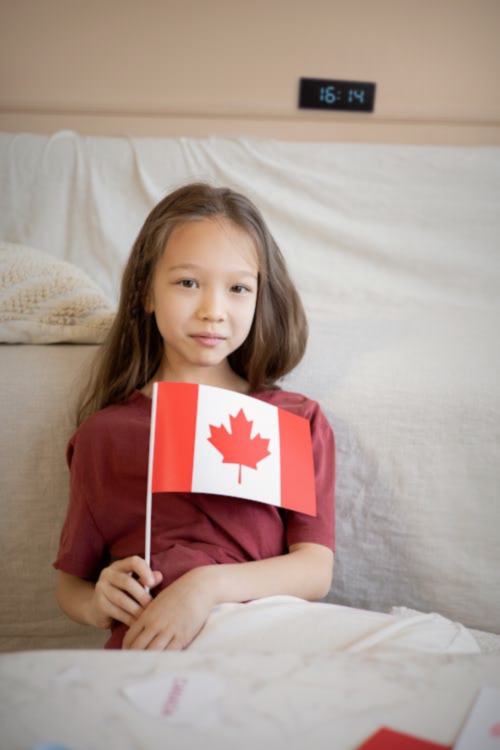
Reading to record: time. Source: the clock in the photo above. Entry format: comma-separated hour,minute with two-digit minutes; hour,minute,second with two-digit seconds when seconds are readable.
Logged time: 16,14
